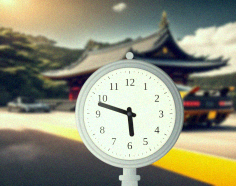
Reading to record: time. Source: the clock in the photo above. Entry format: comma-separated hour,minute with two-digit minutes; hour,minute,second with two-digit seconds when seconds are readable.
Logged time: 5,48
